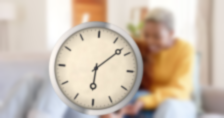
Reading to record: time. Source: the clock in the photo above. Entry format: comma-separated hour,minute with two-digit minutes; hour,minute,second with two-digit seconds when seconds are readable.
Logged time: 6,08
